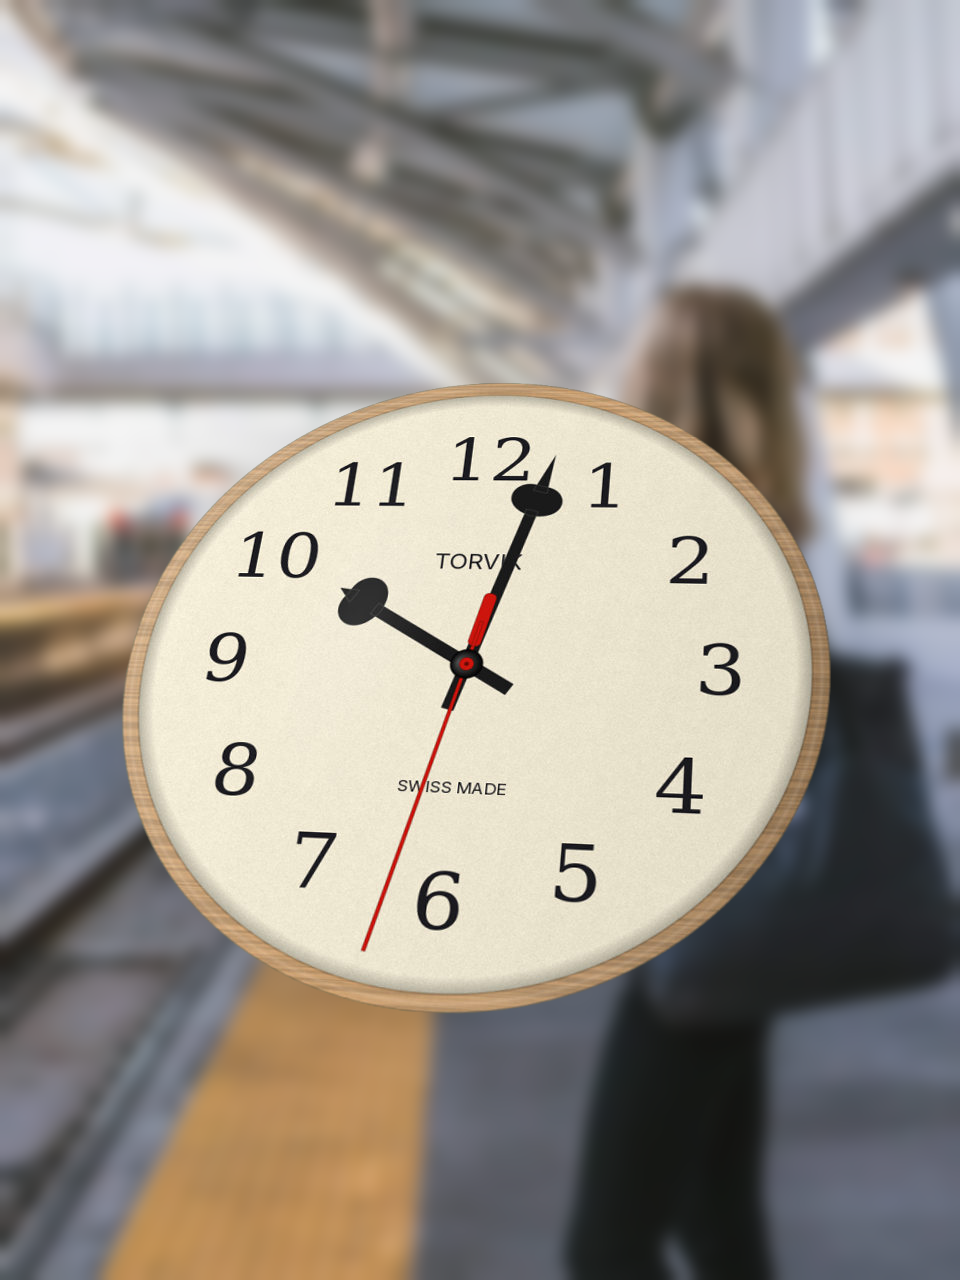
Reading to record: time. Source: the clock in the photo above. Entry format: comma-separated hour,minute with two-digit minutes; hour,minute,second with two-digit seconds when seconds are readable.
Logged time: 10,02,32
